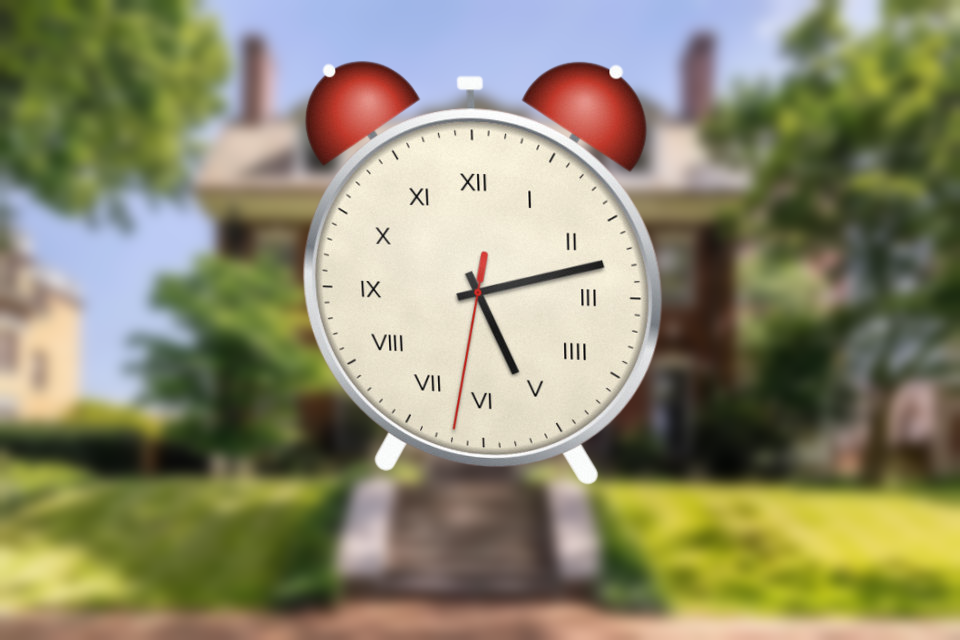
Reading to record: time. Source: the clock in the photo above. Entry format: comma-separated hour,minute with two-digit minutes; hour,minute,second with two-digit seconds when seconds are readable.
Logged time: 5,12,32
